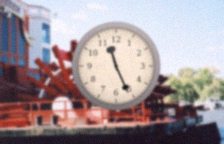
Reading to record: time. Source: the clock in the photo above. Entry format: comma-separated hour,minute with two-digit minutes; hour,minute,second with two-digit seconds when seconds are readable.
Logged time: 11,26
